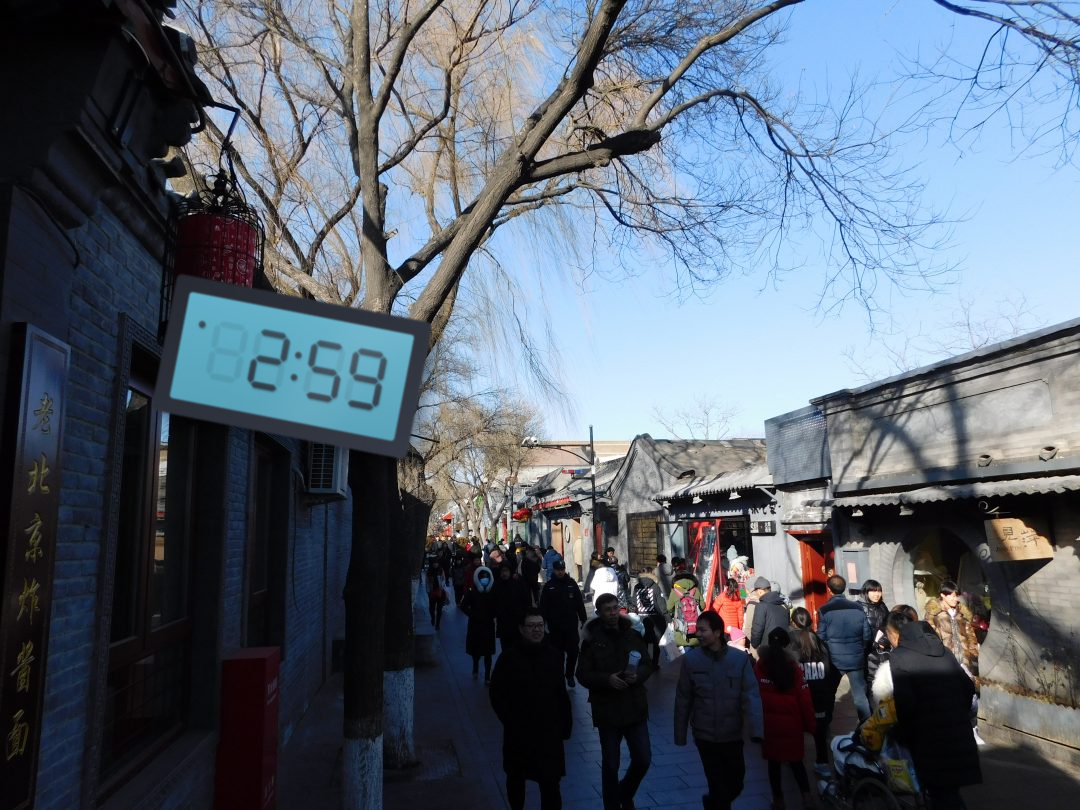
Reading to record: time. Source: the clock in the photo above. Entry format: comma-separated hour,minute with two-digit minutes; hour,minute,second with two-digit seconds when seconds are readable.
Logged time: 2,59
